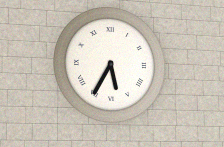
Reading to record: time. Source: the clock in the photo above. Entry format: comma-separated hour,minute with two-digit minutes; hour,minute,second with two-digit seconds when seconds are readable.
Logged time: 5,35
